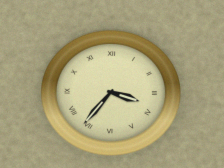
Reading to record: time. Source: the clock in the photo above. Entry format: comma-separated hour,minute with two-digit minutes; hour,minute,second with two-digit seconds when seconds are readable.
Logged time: 3,36
